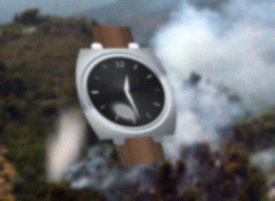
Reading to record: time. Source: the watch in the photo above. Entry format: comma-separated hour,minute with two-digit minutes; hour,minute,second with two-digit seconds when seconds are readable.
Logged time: 12,28
